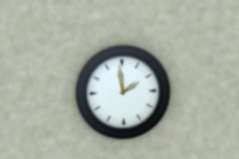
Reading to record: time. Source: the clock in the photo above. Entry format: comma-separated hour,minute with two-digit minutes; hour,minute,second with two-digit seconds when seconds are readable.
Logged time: 1,59
